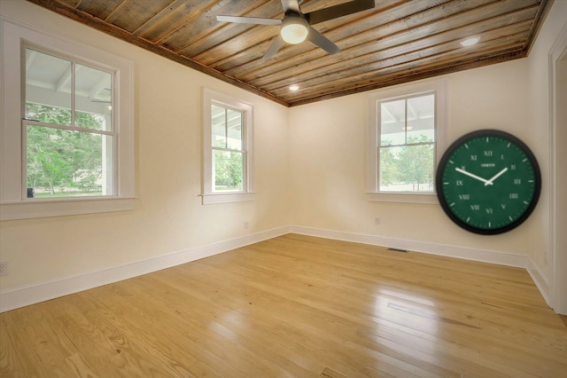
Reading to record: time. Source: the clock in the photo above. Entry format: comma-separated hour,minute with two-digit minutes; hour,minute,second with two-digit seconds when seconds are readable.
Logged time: 1,49
